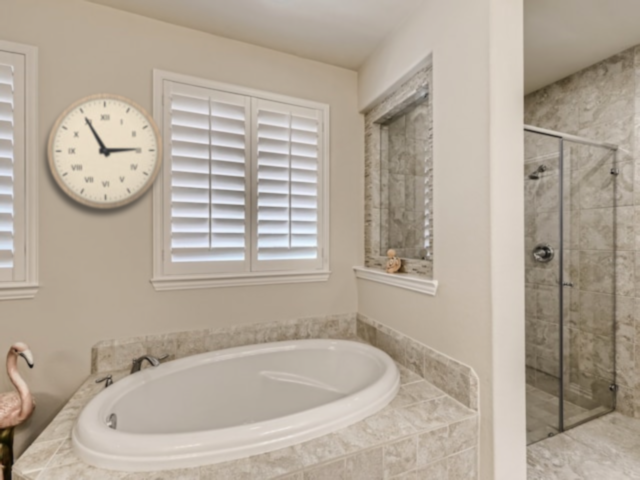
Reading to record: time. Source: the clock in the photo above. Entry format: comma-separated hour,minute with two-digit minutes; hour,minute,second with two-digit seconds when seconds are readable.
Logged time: 2,55
